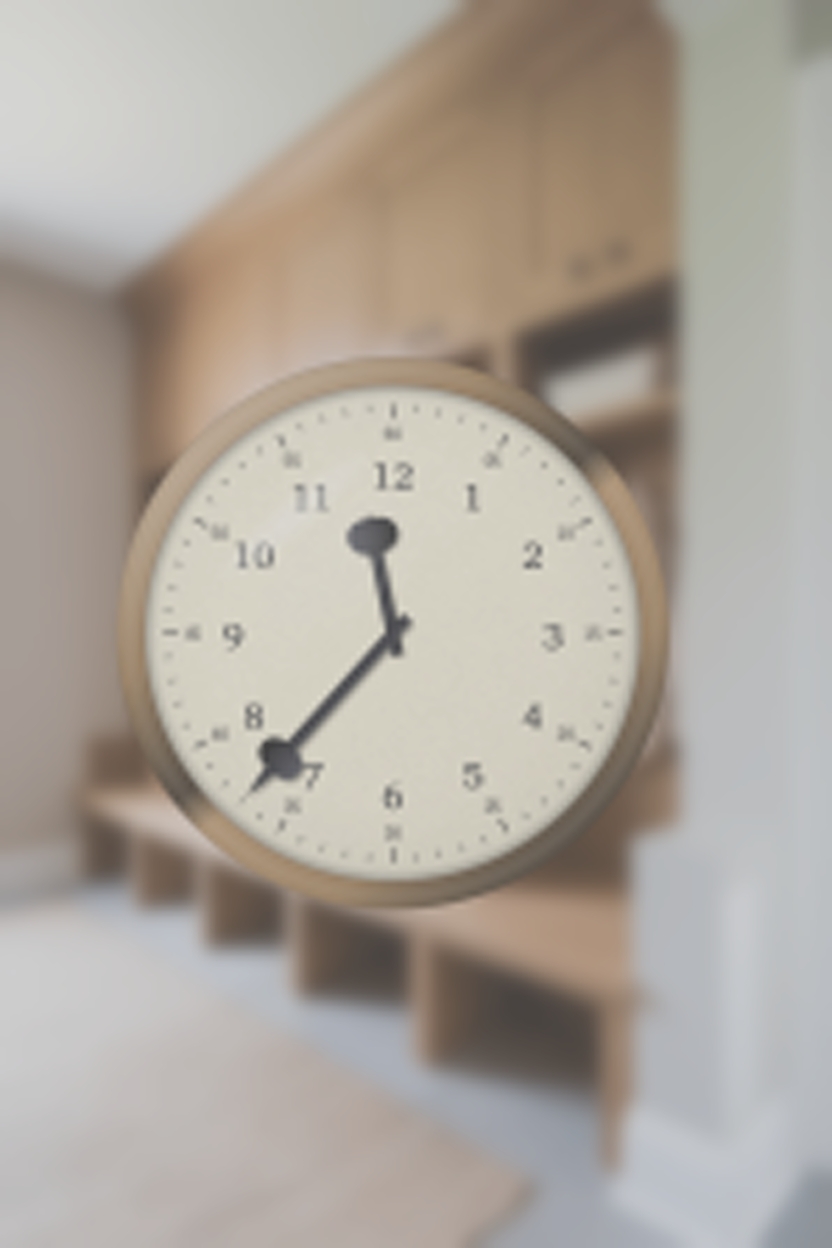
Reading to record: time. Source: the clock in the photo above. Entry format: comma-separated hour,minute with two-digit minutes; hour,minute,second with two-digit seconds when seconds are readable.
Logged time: 11,37
